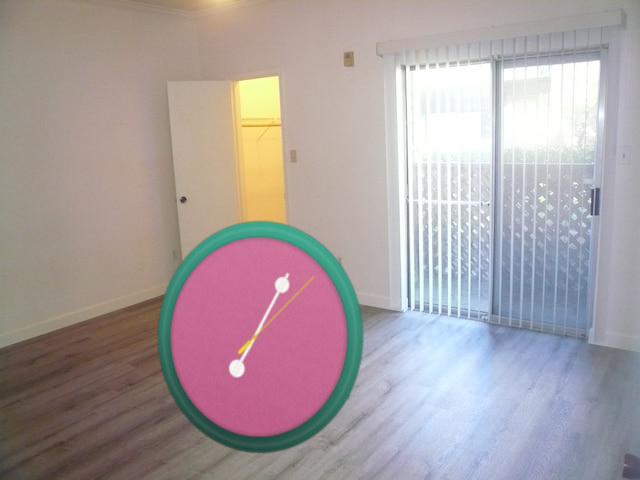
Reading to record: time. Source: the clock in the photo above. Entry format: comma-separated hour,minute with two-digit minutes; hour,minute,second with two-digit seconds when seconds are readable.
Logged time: 7,05,08
